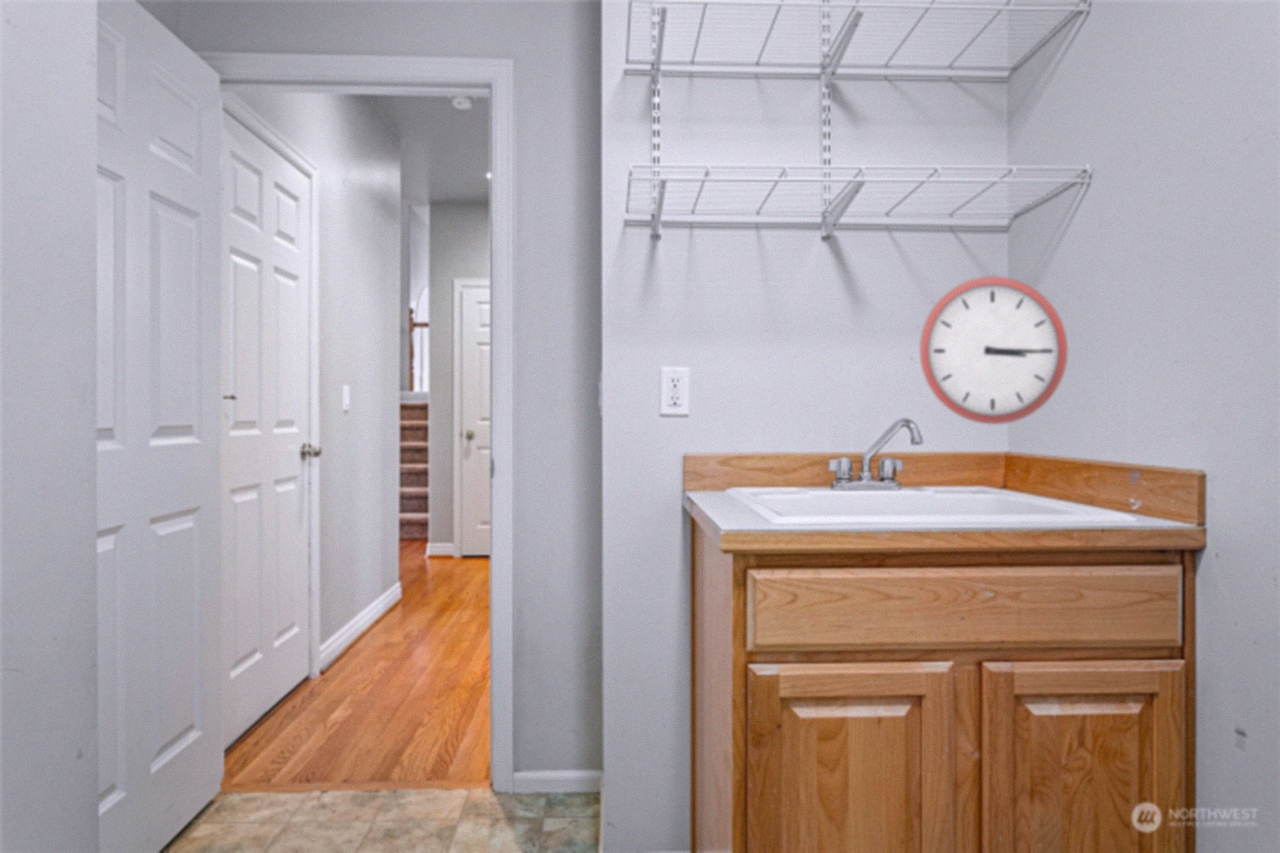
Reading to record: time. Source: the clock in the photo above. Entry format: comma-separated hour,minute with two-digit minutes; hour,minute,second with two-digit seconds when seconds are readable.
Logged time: 3,15
